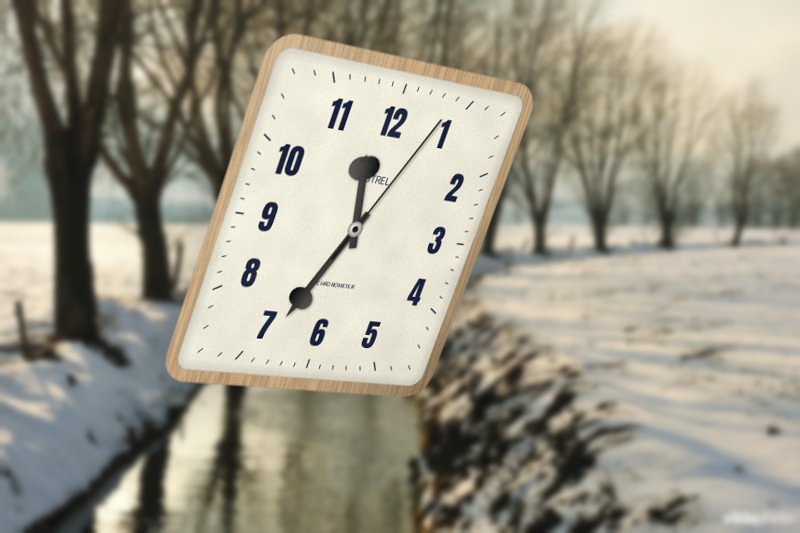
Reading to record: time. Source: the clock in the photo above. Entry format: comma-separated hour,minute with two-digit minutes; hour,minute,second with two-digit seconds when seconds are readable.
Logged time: 11,34,04
